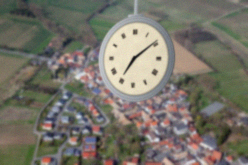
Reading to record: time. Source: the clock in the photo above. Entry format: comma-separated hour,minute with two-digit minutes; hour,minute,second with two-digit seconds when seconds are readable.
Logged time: 7,09
